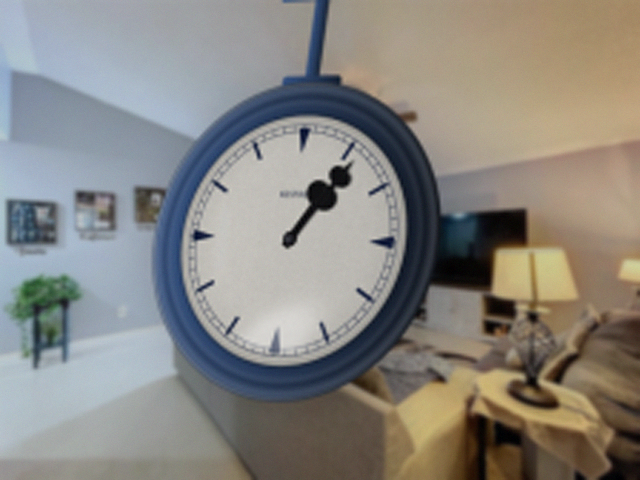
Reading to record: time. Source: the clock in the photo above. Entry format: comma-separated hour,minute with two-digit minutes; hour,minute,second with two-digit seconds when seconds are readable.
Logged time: 1,06
